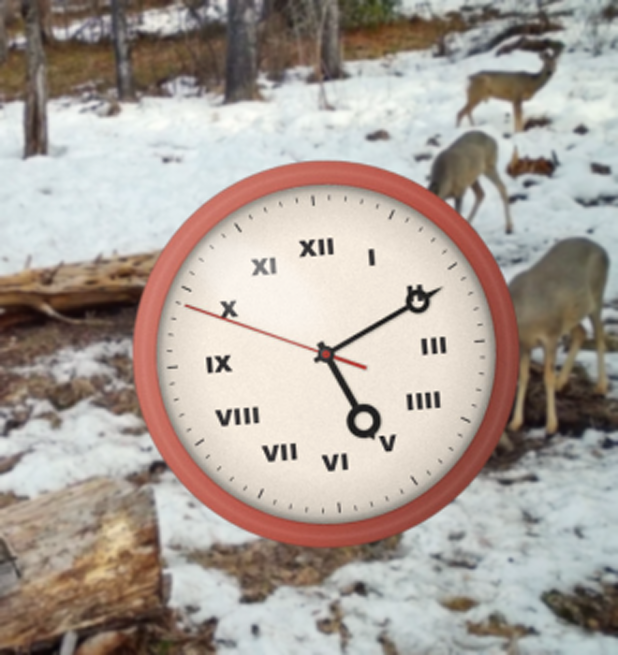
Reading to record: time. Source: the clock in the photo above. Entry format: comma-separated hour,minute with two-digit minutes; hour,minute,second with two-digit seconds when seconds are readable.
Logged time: 5,10,49
